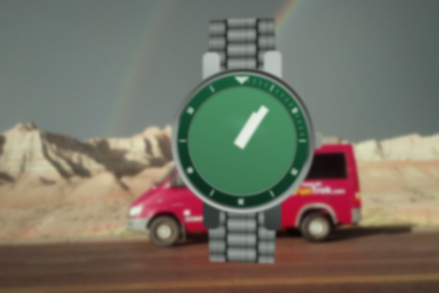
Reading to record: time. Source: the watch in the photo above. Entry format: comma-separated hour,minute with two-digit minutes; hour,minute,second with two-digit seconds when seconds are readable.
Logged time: 1,06
